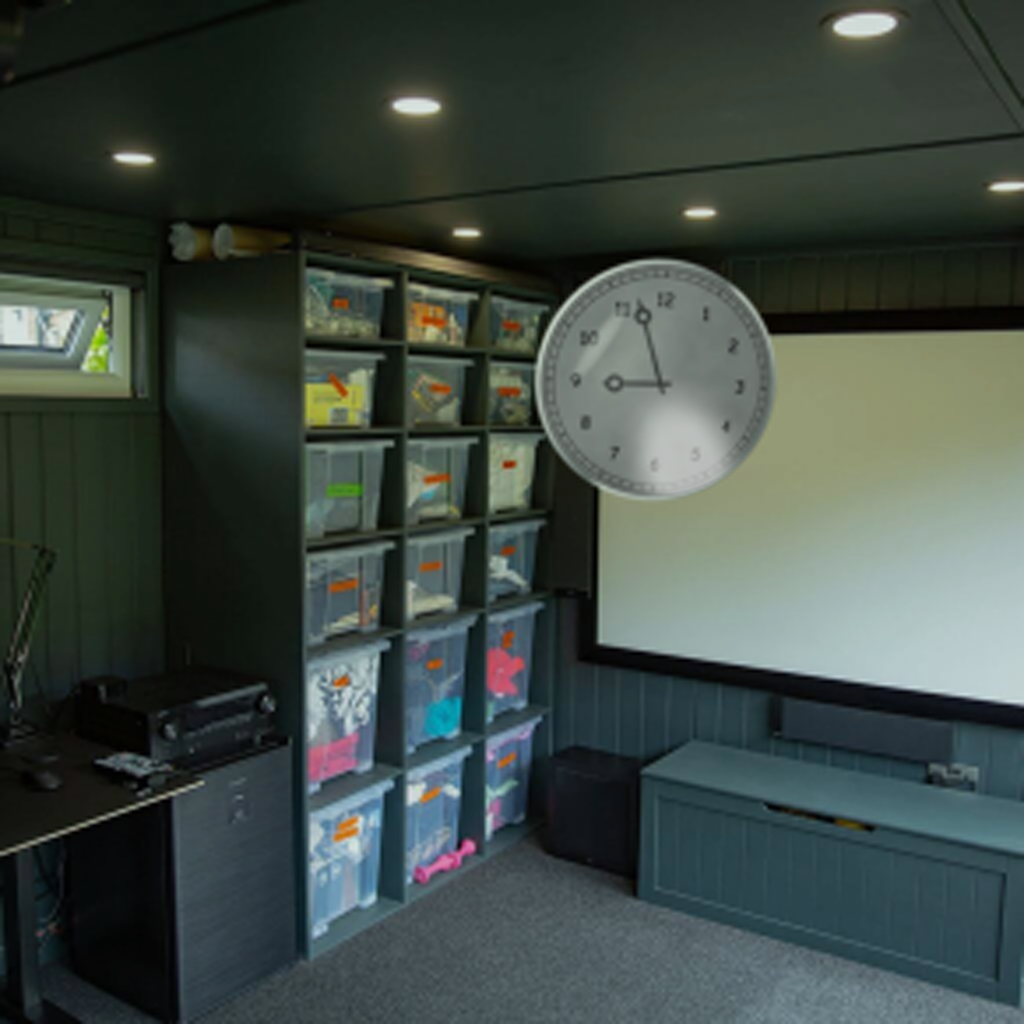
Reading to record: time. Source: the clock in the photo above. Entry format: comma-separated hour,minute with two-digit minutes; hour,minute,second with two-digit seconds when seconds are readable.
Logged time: 8,57
